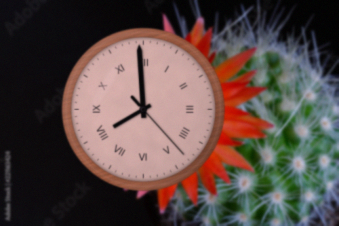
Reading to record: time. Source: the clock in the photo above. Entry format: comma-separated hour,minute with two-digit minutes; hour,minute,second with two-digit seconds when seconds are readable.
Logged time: 7,59,23
